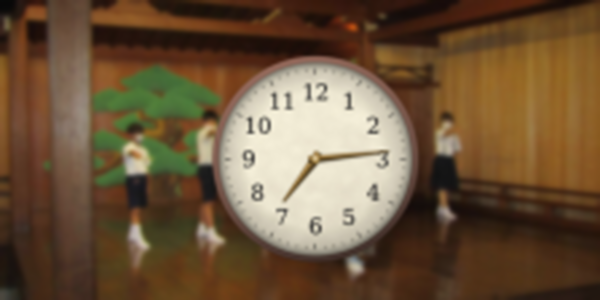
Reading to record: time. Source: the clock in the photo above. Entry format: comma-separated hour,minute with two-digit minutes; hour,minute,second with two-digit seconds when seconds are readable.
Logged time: 7,14
